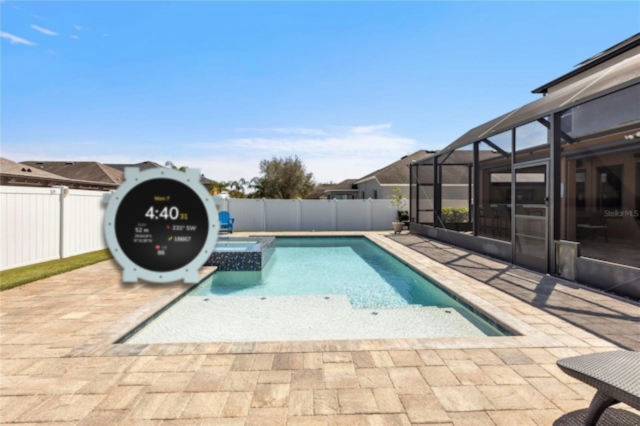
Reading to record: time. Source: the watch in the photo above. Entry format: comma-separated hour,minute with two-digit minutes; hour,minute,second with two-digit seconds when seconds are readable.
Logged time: 4,40
